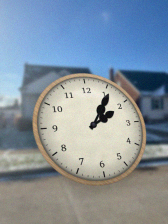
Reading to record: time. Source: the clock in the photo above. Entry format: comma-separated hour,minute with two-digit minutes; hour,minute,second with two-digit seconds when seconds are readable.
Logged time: 2,06
